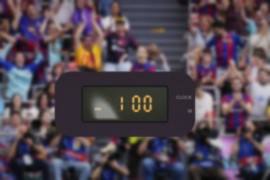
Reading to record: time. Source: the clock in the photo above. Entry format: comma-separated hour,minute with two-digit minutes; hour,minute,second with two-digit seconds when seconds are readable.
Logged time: 1,00
